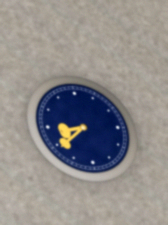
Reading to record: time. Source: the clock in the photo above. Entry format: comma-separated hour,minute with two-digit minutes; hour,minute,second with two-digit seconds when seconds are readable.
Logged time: 8,39
